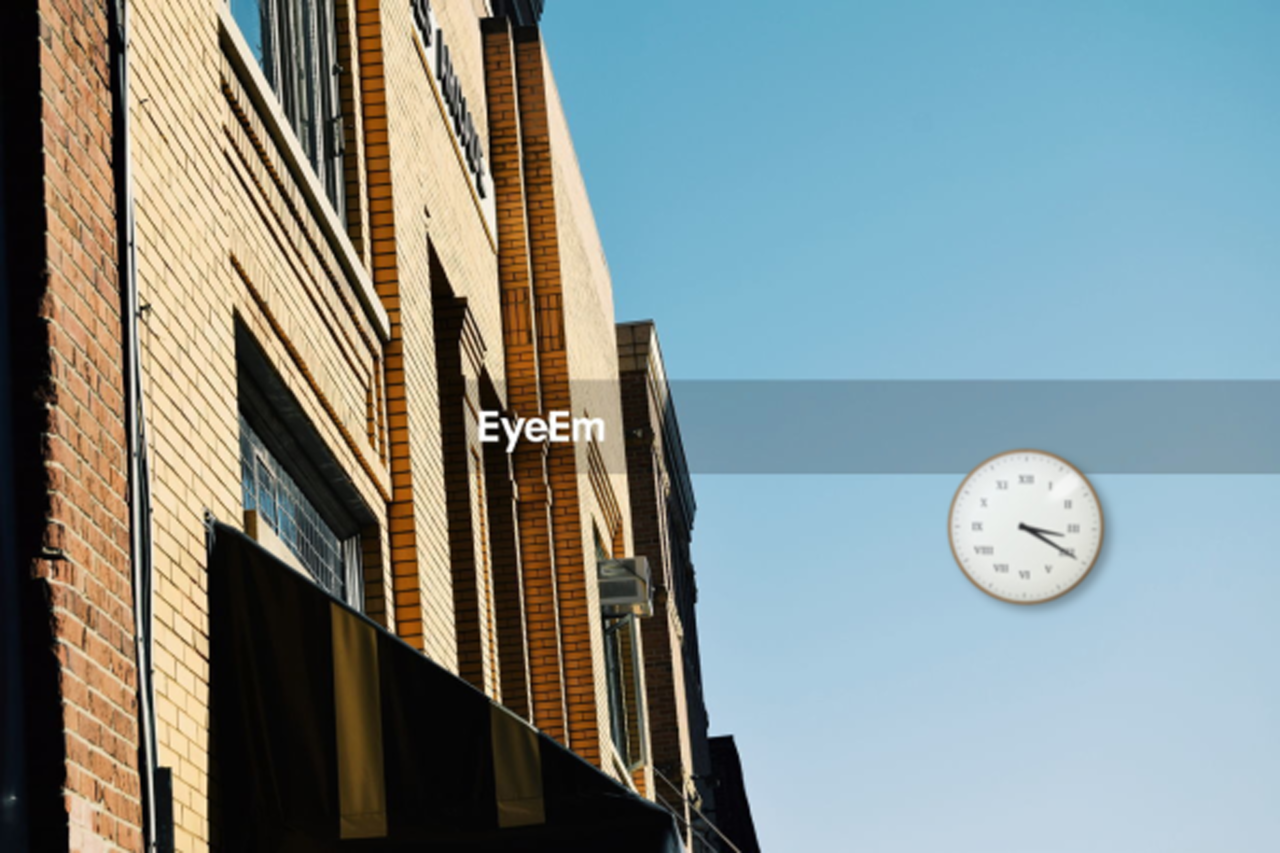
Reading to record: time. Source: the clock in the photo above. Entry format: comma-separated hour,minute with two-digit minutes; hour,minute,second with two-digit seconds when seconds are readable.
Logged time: 3,20
